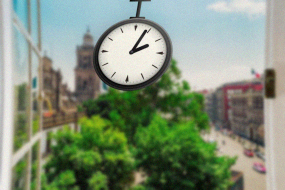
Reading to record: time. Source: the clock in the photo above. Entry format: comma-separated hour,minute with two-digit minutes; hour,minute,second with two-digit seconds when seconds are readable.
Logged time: 2,04
